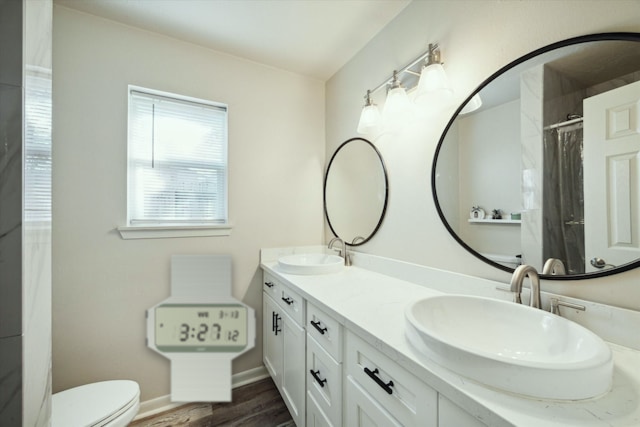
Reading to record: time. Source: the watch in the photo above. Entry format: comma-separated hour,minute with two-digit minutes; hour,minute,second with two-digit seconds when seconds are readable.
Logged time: 3,27,12
